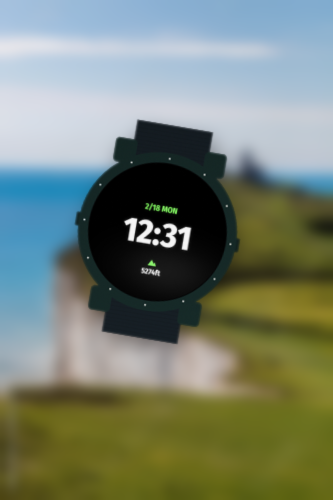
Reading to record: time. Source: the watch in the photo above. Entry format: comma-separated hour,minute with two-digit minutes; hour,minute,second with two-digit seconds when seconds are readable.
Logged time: 12,31
